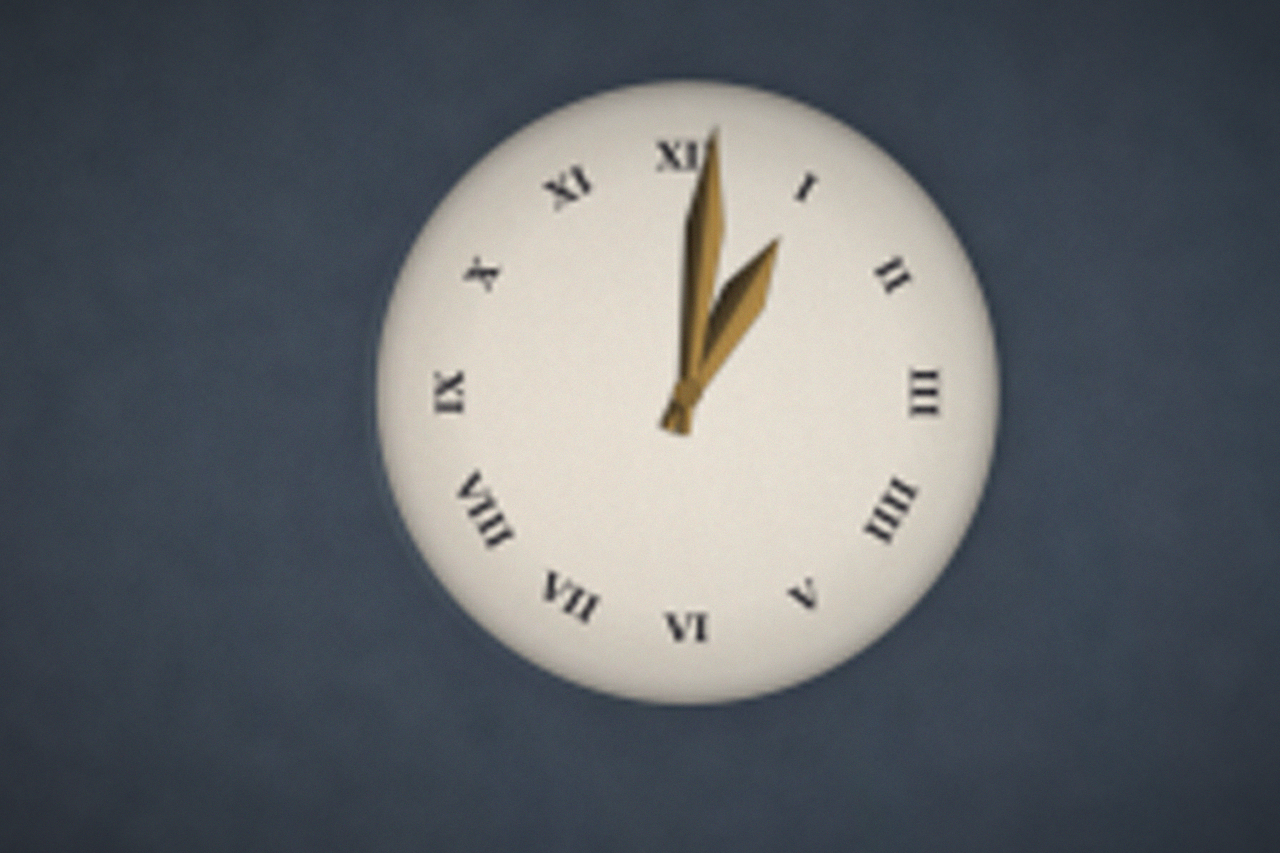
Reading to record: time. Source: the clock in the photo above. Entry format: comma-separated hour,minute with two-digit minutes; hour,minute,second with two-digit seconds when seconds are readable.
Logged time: 1,01
